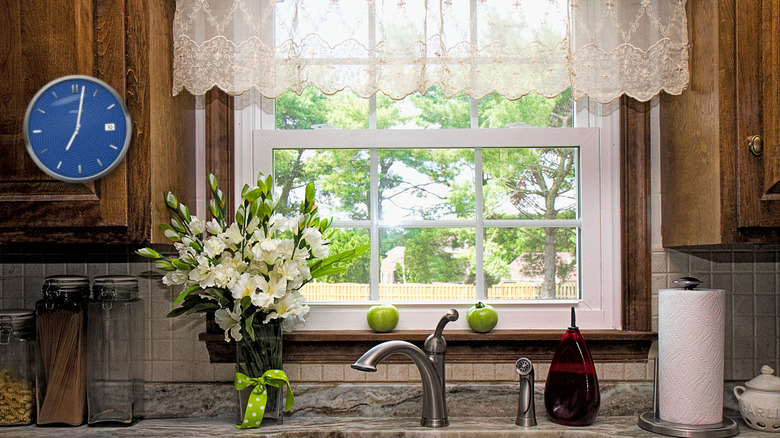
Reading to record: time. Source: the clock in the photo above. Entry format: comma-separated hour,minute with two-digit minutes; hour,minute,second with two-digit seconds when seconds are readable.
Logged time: 7,02
